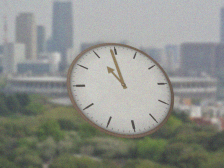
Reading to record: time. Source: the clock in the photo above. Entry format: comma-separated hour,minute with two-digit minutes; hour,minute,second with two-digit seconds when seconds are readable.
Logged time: 10,59
